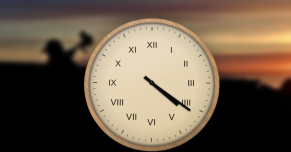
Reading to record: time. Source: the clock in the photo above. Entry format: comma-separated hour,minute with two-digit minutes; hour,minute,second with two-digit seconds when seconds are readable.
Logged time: 4,21
